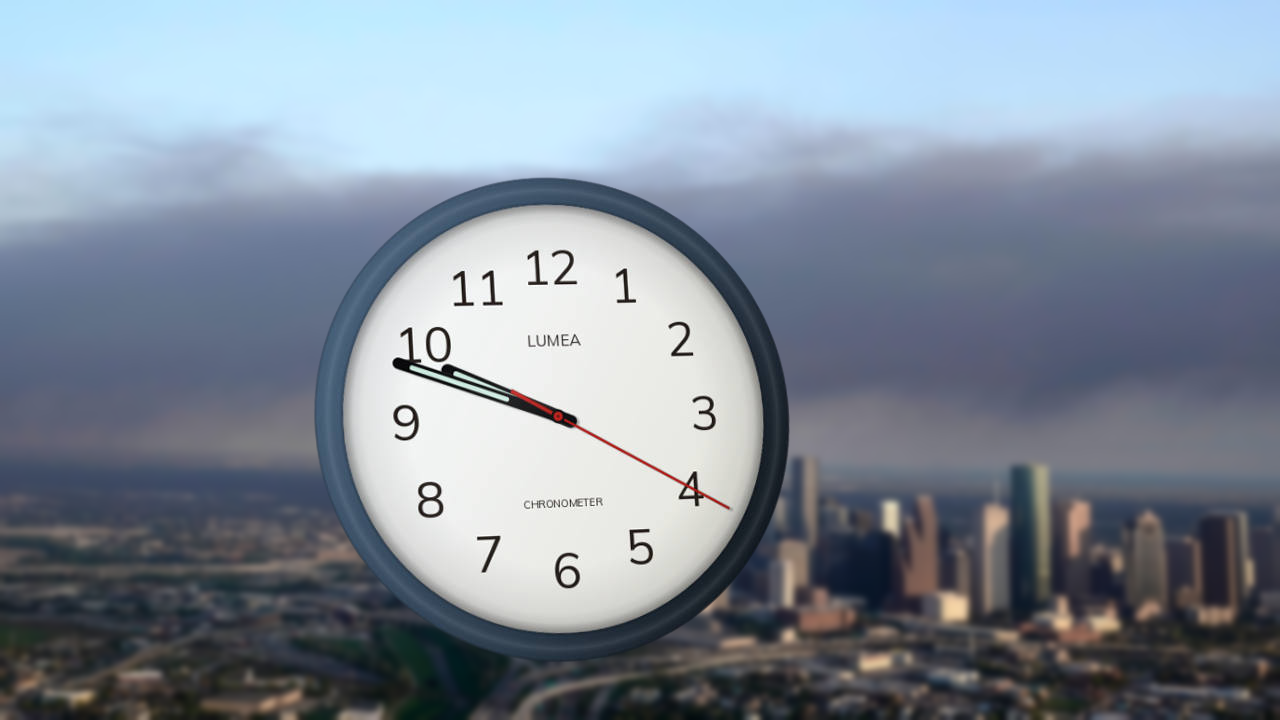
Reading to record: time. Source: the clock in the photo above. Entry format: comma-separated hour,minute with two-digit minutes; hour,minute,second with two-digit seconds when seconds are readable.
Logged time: 9,48,20
